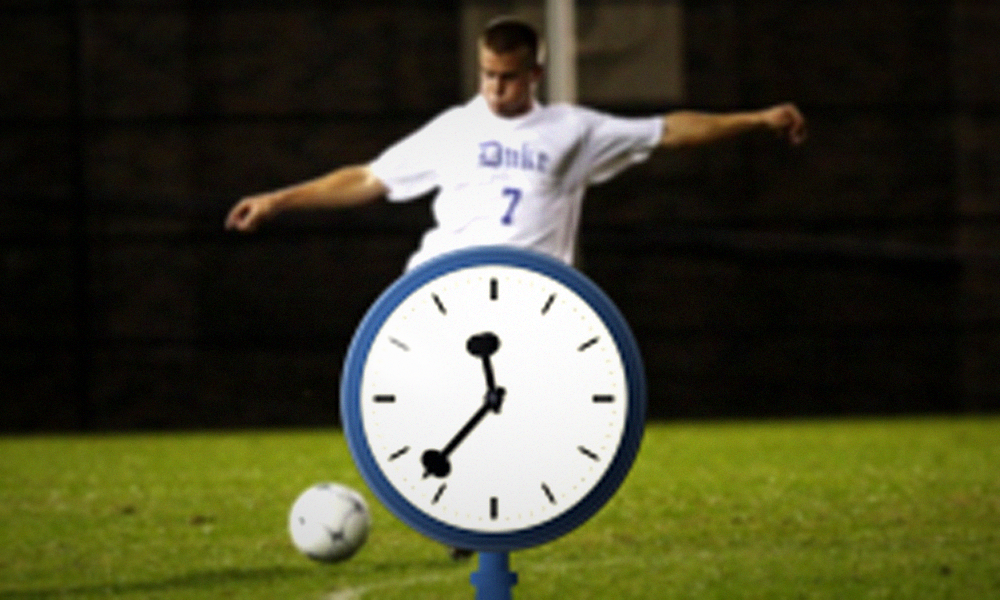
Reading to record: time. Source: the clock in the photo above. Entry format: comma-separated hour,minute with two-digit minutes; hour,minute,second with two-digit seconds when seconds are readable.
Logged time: 11,37
